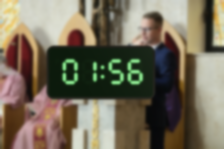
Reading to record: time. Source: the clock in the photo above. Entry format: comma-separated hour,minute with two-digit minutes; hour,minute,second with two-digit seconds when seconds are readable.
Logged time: 1,56
